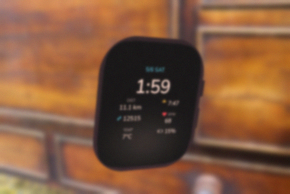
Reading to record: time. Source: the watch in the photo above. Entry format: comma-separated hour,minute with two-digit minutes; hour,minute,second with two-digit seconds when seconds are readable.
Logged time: 1,59
